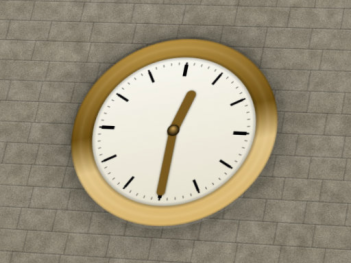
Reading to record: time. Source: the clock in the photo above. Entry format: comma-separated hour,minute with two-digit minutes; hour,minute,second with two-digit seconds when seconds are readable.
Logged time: 12,30
